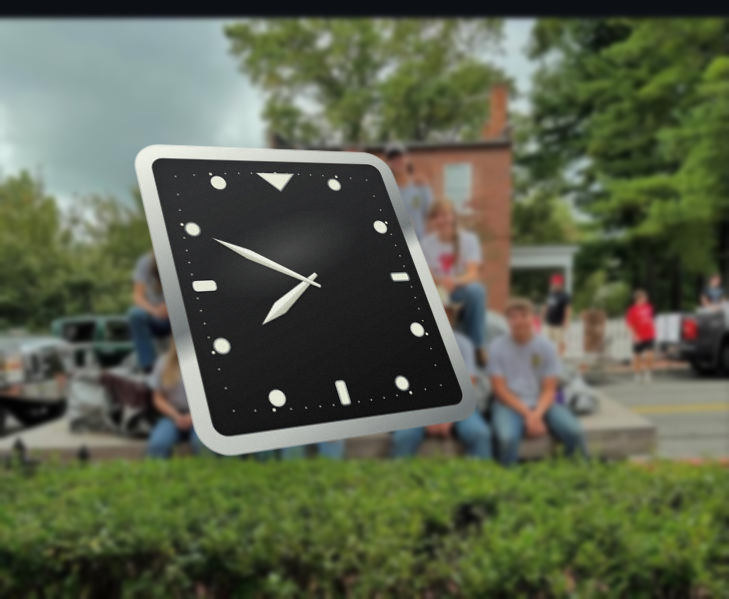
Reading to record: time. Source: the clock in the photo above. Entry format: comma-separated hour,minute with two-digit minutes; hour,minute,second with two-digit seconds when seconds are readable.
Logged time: 7,50
